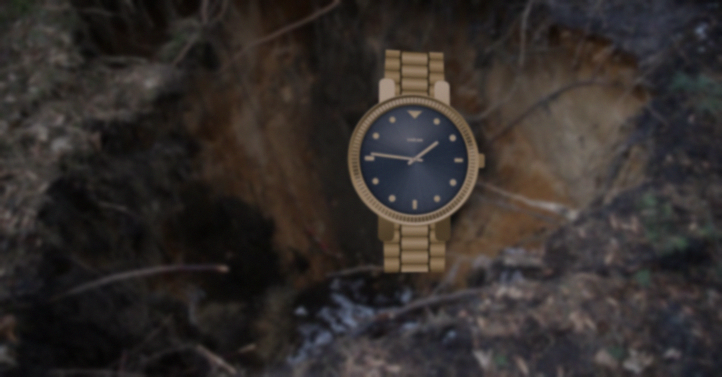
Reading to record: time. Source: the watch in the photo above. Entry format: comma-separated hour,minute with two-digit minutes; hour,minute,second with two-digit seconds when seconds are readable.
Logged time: 1,46
